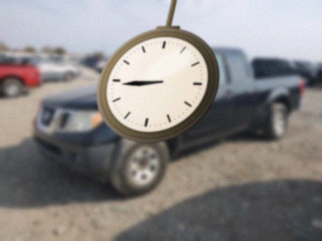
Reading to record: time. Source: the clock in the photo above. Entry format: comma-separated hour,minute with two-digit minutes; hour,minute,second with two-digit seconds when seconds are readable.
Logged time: 8,44
